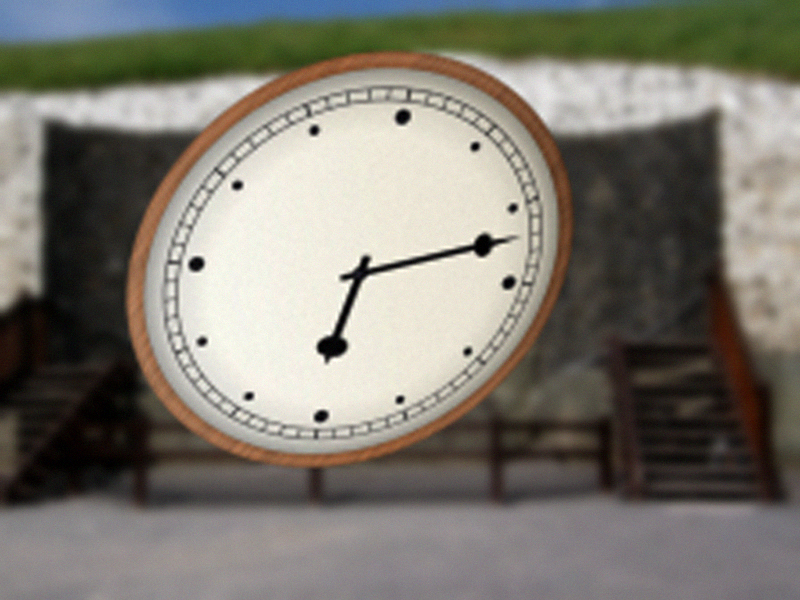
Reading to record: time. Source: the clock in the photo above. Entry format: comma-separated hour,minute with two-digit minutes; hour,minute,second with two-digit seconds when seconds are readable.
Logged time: 6,12
